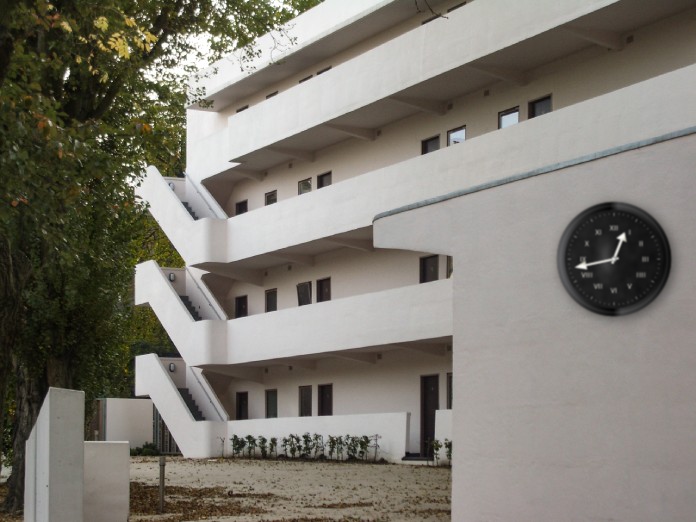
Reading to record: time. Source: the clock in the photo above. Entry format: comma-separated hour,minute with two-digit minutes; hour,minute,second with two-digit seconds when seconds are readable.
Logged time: 12,43
